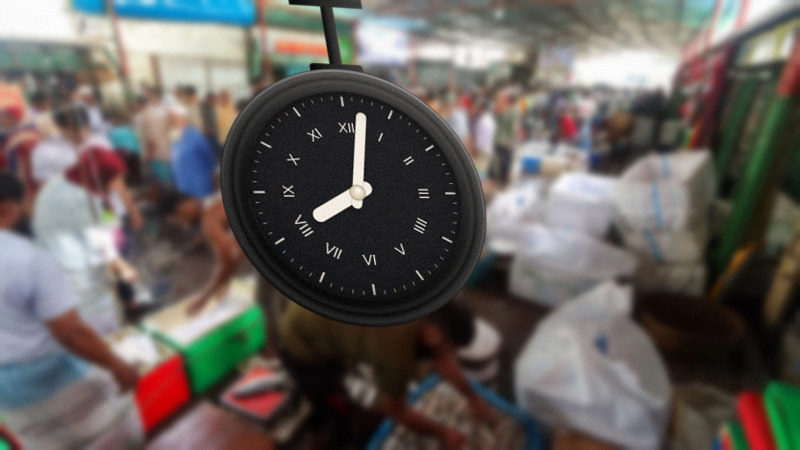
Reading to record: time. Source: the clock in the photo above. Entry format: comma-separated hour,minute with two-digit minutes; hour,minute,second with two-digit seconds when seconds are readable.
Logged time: 8,02
